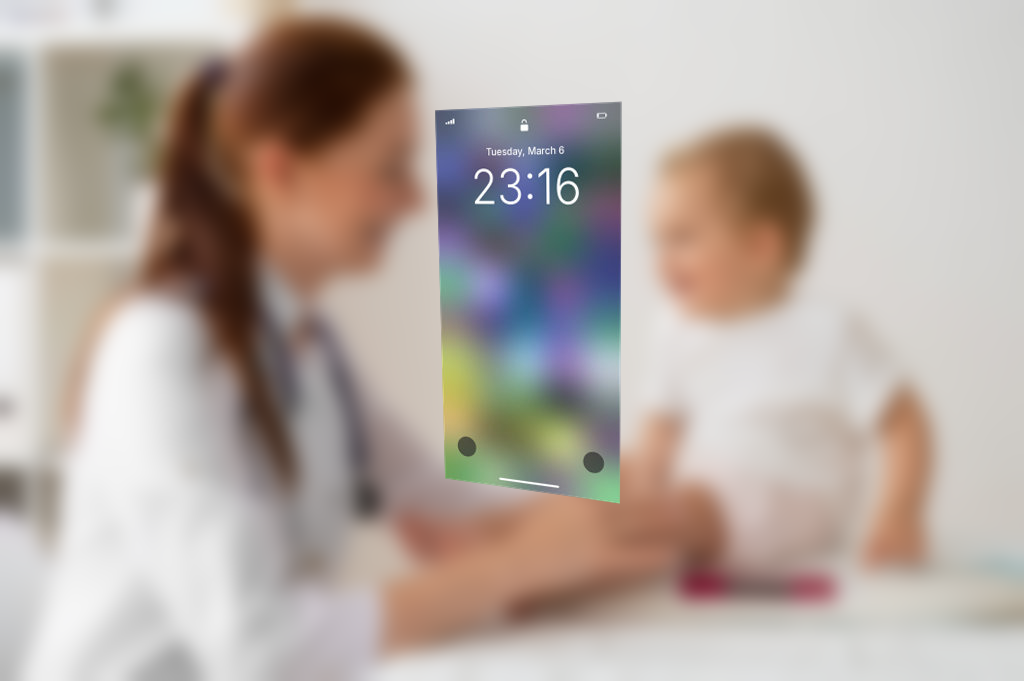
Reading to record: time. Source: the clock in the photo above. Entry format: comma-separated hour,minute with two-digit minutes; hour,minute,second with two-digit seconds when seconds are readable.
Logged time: 23,16
